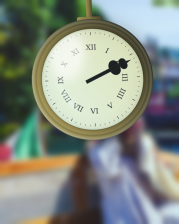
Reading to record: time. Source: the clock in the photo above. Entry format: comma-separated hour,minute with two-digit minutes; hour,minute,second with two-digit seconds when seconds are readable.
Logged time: 2,11
